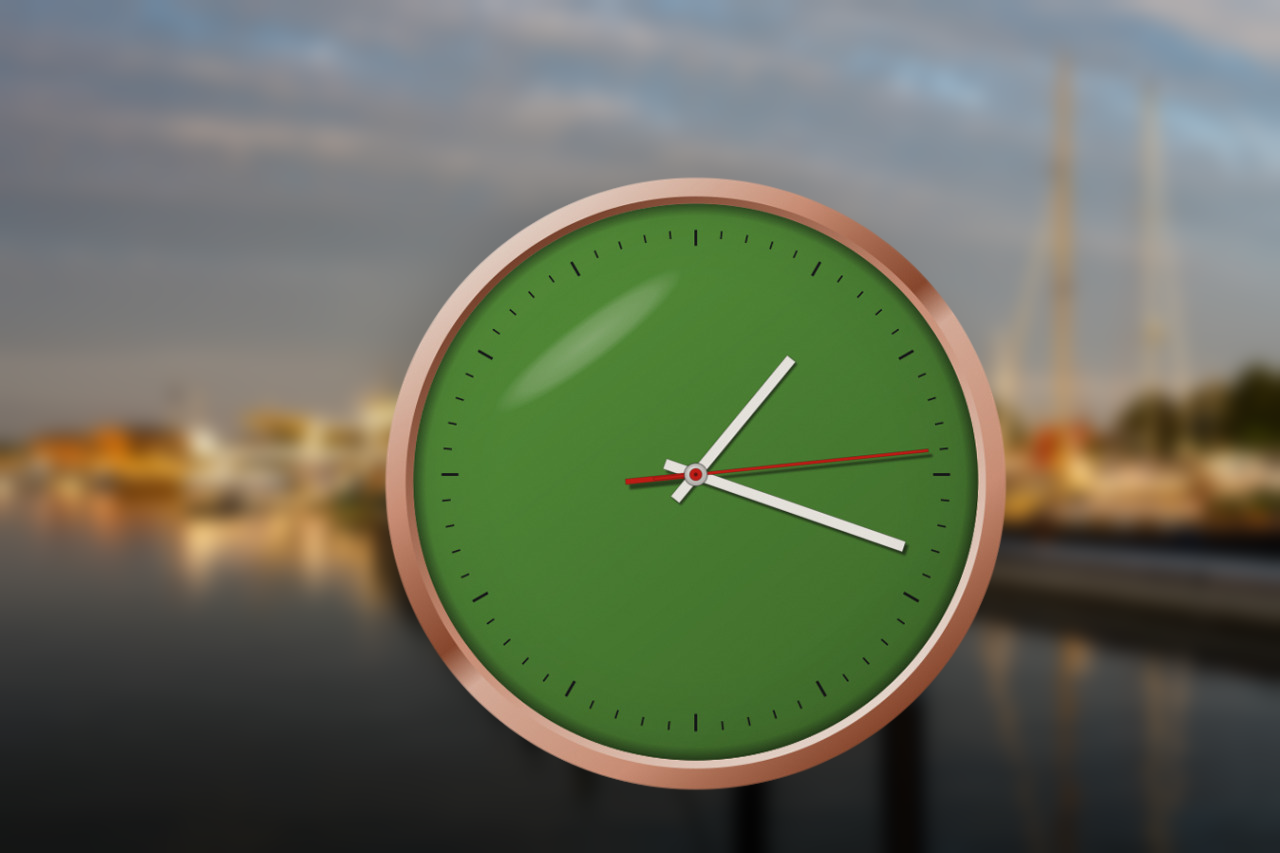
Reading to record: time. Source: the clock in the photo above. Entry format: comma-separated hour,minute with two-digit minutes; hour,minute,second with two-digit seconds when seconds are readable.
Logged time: 1,18,14
